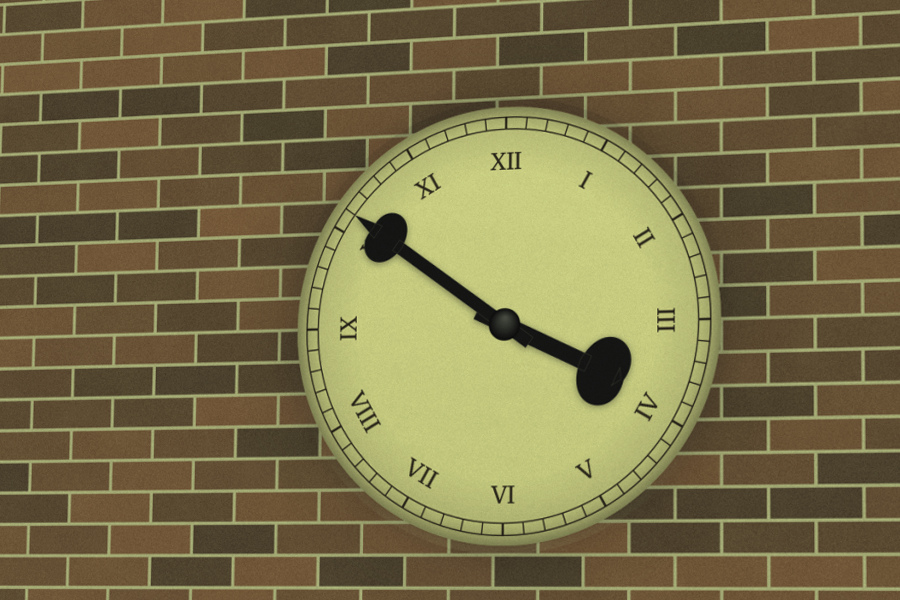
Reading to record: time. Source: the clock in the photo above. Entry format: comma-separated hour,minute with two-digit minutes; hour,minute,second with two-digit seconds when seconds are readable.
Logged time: 3,51
